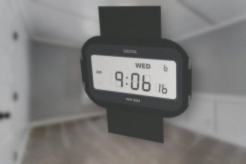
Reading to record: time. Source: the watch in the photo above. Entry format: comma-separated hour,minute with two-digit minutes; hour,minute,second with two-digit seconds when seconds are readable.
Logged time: 9,06,16
